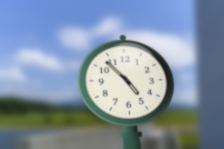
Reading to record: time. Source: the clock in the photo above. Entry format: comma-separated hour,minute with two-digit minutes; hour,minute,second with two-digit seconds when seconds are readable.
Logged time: 4,53
